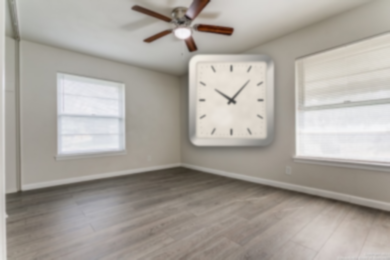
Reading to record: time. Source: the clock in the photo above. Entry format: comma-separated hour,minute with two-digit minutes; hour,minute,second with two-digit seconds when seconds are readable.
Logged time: 10,07
